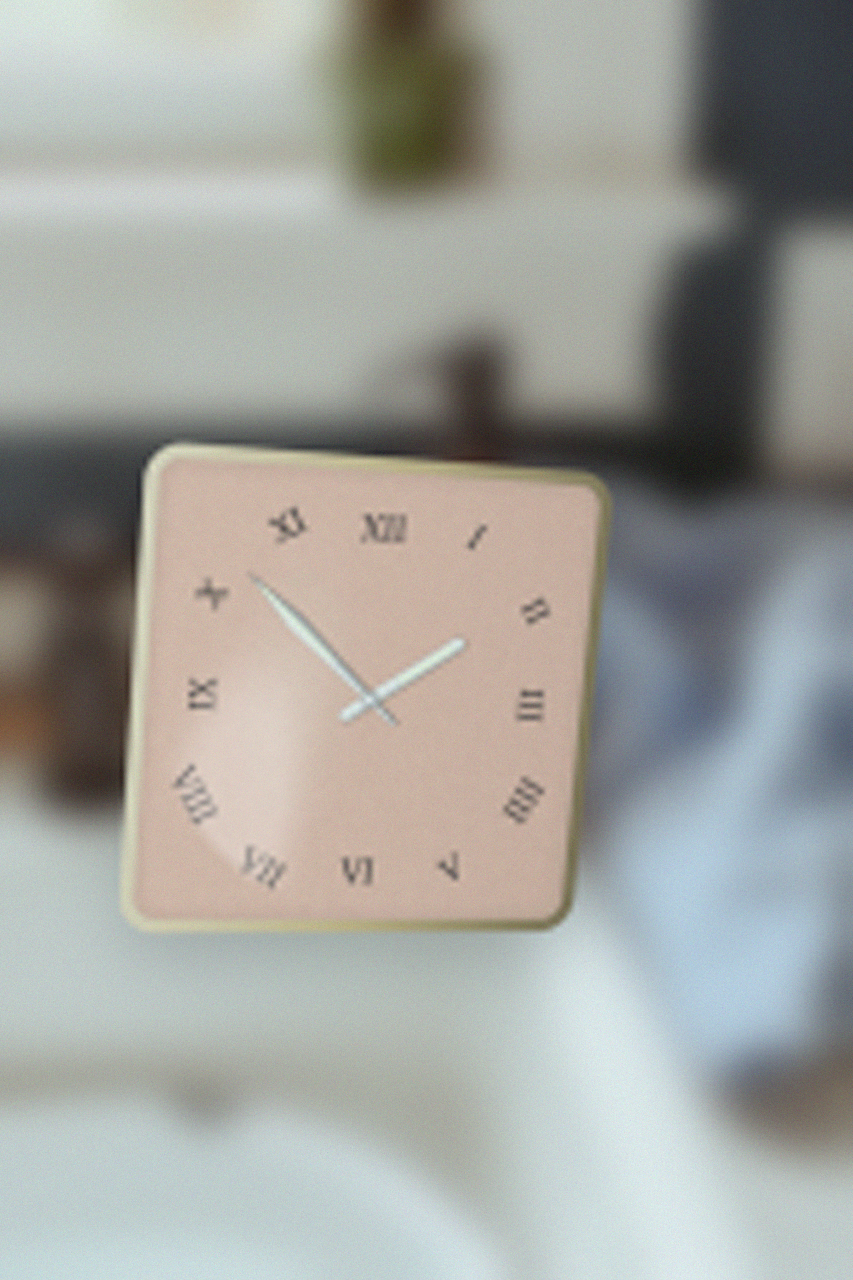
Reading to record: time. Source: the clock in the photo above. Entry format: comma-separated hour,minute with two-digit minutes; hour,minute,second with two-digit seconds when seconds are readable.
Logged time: 1,52
